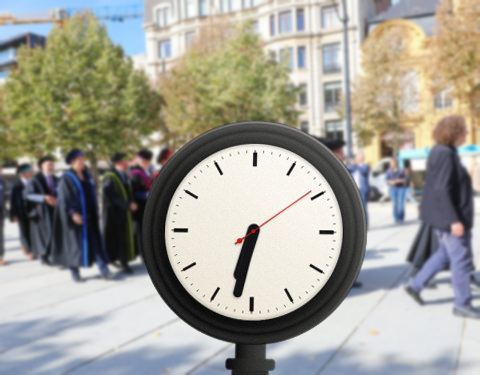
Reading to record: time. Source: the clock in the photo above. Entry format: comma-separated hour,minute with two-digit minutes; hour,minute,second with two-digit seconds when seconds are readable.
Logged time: 6,32,09
